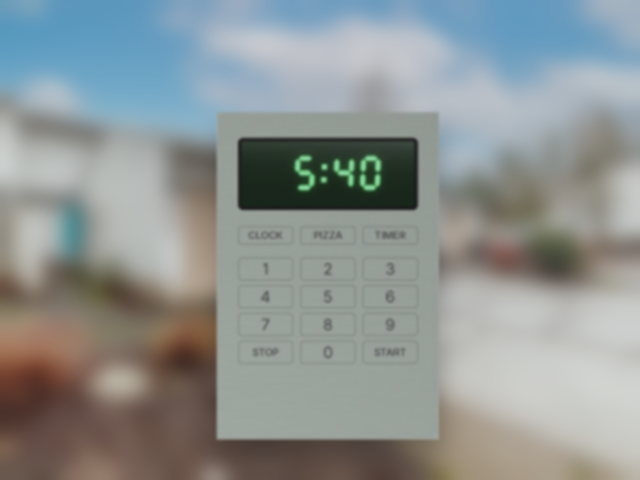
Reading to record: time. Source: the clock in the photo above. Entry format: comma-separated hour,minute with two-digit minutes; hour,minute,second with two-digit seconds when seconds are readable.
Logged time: 5,40
